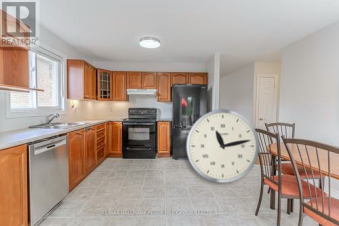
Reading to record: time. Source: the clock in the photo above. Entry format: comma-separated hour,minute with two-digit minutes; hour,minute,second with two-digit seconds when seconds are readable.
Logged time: 11,13
